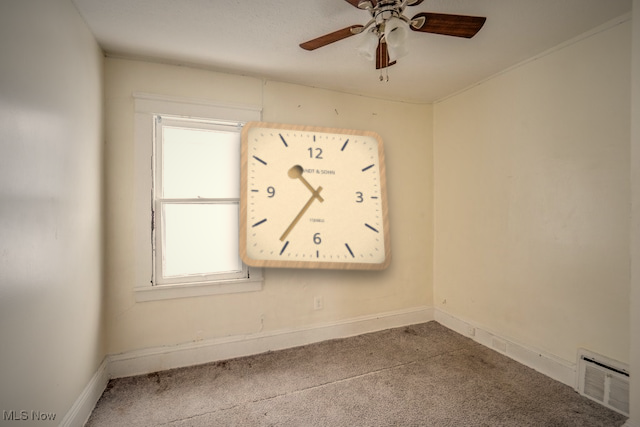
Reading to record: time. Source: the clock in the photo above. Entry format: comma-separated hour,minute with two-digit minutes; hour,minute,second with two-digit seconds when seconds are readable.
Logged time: 10,36
